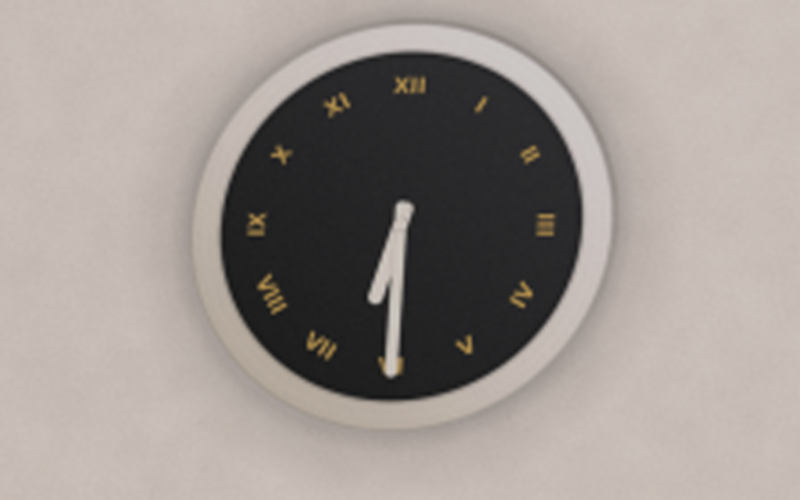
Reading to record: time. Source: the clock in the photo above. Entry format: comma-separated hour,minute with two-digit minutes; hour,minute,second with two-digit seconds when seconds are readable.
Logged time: 6,30
